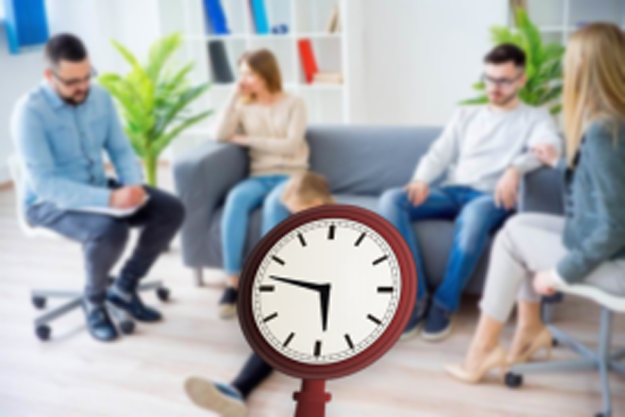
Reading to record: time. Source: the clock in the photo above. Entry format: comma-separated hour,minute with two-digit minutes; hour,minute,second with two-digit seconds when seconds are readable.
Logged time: 5,47
